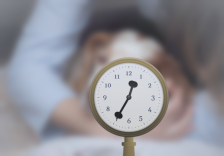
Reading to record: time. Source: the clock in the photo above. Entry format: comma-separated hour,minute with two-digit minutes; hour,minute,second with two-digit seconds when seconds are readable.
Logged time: 12,35
